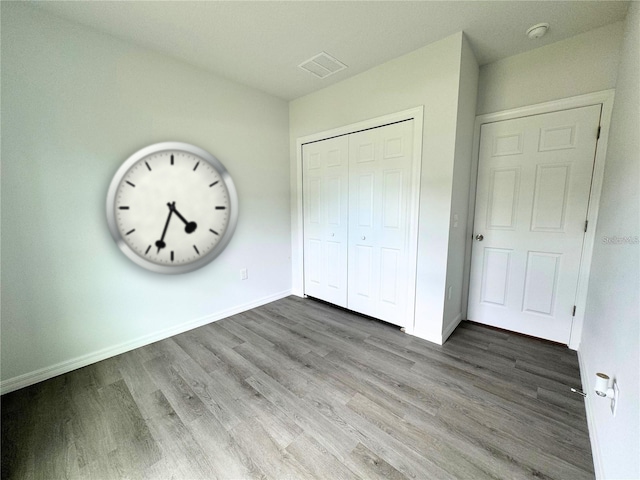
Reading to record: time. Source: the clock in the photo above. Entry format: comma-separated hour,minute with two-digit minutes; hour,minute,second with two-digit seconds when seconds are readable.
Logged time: 4,33
